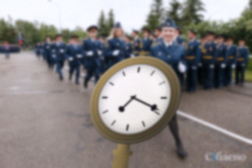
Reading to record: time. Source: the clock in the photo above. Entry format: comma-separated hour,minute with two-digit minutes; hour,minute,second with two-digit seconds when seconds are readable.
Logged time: 7,19
